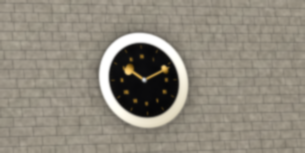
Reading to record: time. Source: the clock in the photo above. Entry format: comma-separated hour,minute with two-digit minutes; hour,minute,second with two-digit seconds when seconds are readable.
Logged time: 10,11
